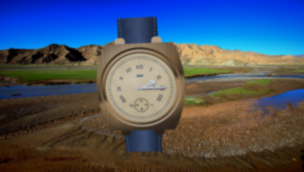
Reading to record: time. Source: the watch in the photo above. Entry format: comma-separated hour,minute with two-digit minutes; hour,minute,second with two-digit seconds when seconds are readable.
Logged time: 2,15
